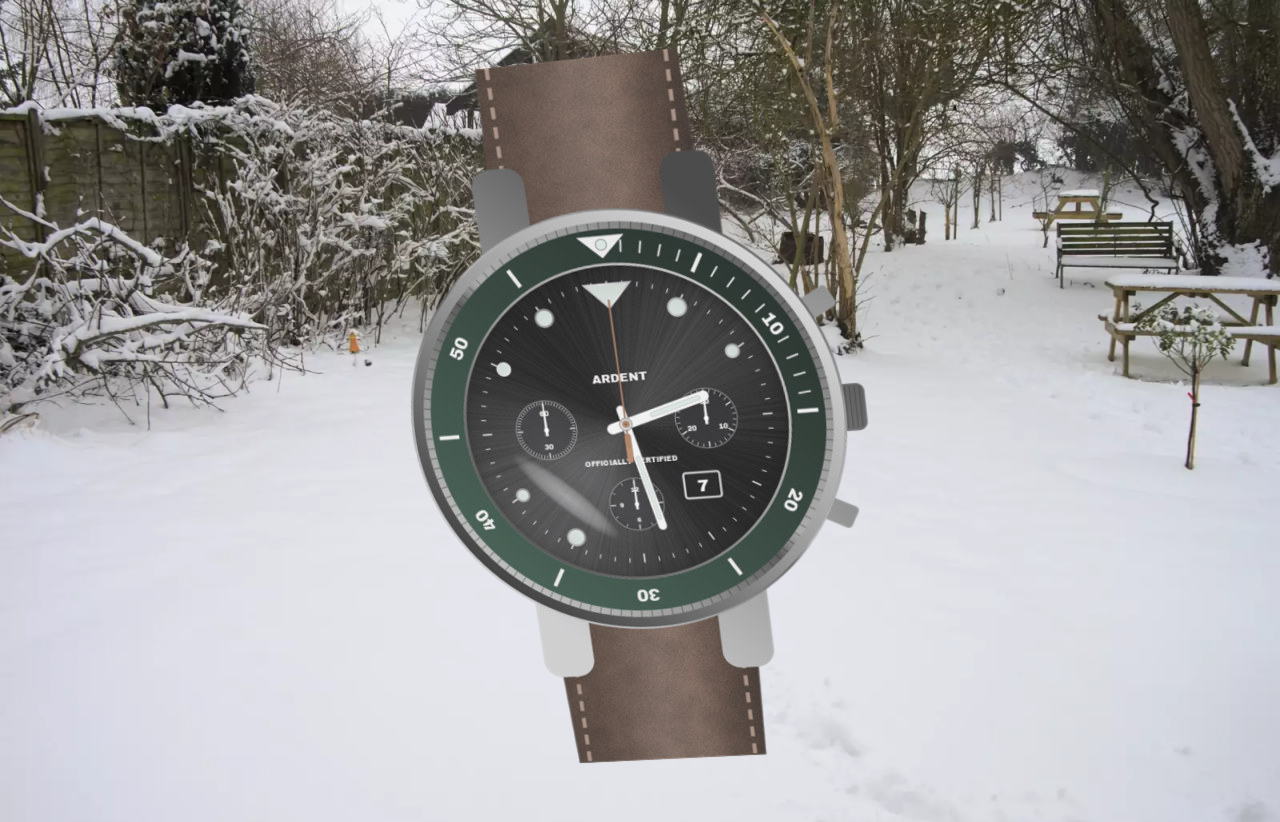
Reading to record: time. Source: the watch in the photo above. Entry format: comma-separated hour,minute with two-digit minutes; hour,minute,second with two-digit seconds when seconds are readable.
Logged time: 2,28
